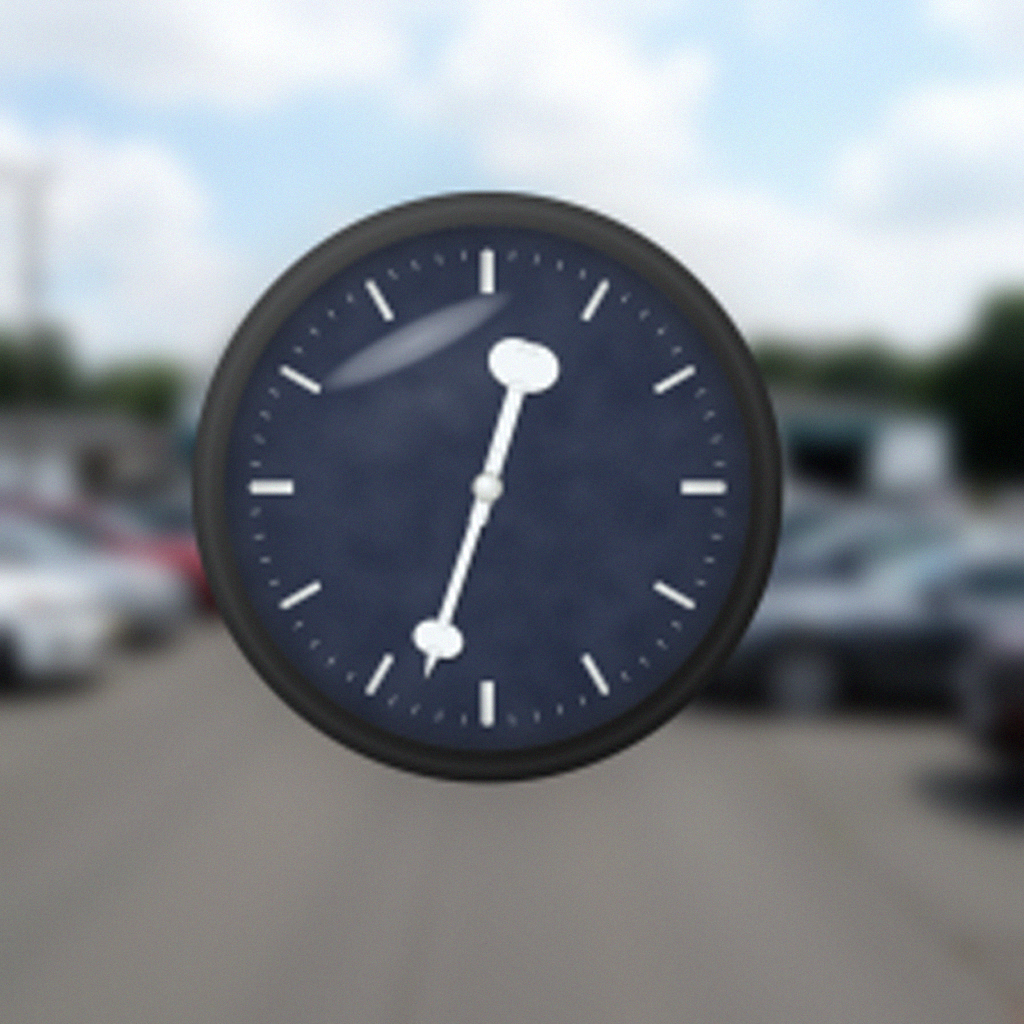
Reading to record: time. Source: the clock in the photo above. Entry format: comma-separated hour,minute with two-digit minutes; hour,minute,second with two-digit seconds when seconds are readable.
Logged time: 12,33
